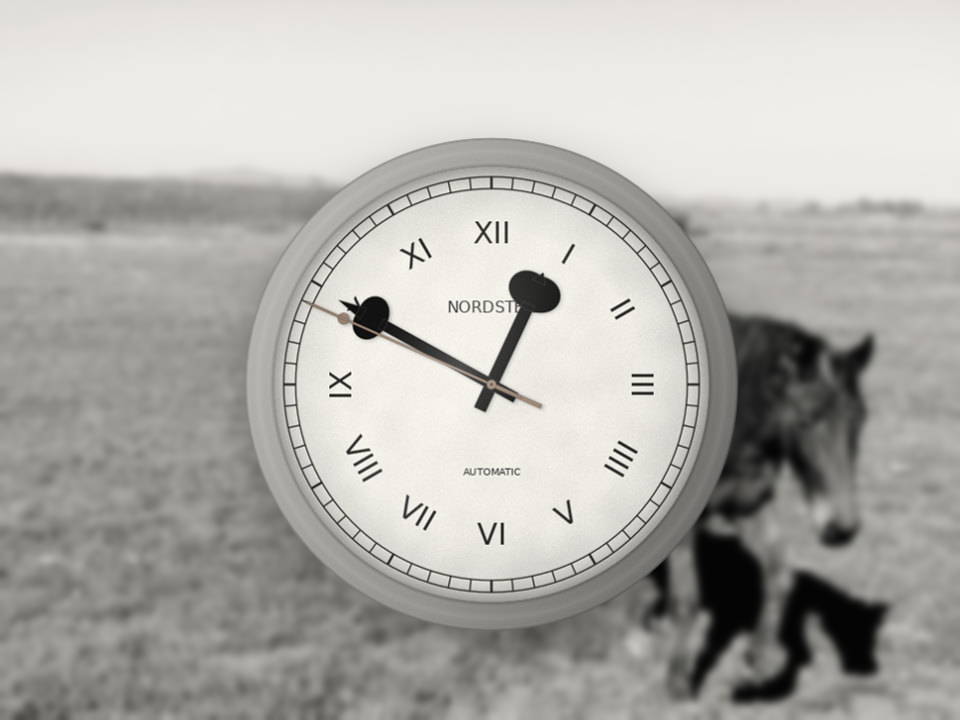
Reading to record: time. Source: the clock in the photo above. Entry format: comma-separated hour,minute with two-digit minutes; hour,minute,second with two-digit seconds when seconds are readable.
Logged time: 12,49,49
